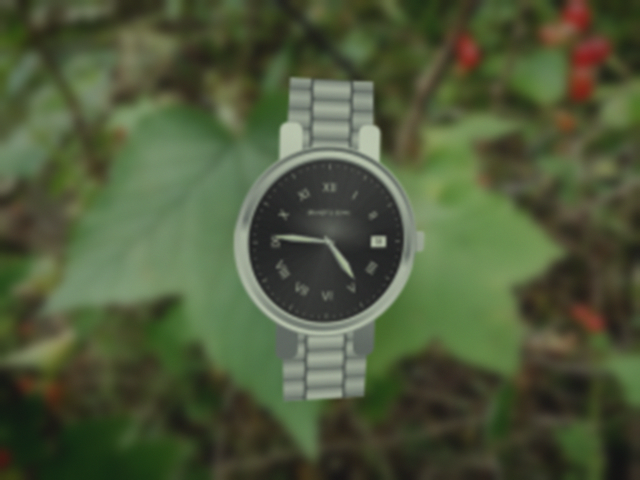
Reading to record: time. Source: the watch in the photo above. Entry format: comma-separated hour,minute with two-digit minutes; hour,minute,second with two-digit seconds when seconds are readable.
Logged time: 4,46
